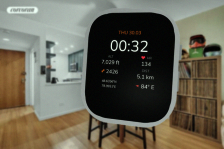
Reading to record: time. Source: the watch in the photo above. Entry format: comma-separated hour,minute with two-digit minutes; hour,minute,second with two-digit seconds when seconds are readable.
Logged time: 0,32
